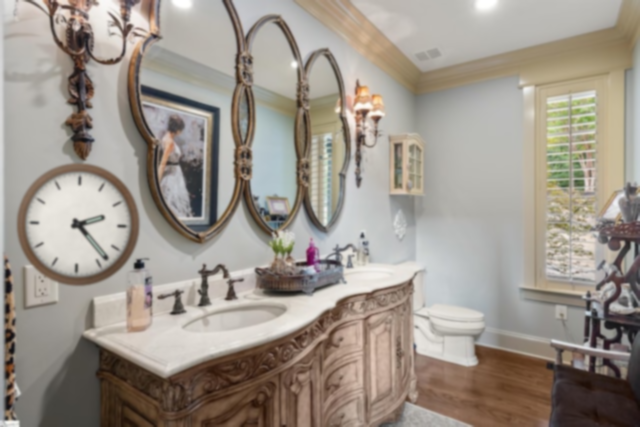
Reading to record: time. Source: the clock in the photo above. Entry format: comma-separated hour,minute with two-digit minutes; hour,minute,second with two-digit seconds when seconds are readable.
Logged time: 2,23
